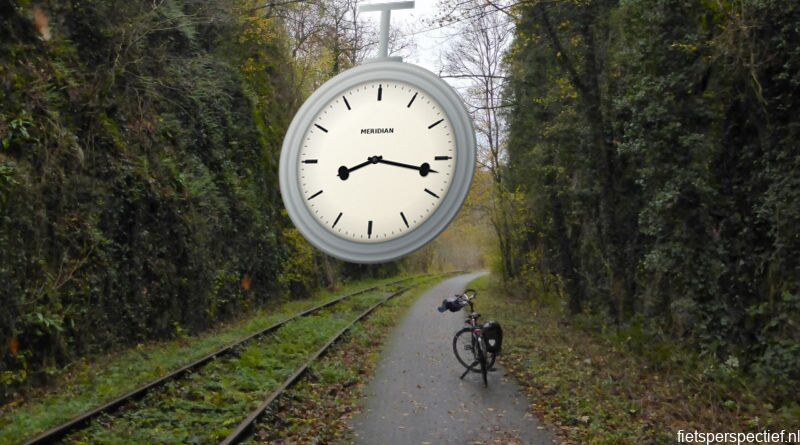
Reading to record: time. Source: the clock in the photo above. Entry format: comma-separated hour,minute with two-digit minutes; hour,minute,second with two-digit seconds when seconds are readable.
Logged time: 8,17
